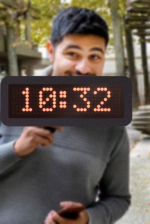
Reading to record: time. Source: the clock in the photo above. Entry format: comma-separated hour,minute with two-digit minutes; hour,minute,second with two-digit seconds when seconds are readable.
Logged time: 10,32
